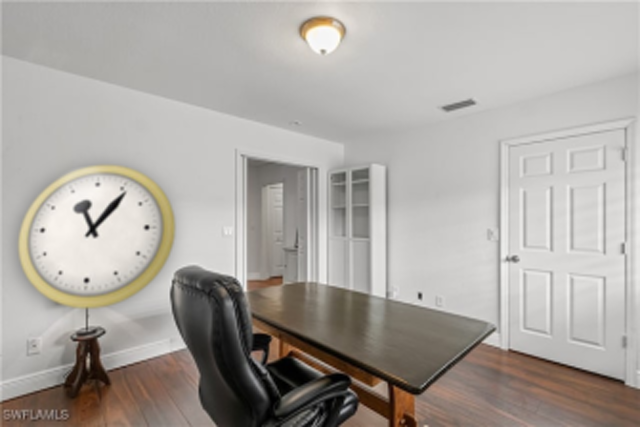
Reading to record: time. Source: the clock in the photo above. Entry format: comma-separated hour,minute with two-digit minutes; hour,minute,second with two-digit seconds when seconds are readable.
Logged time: 11,06
